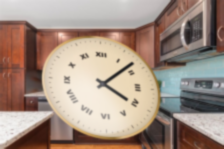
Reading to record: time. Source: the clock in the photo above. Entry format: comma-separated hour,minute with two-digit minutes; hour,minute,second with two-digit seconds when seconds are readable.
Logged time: 4,08
